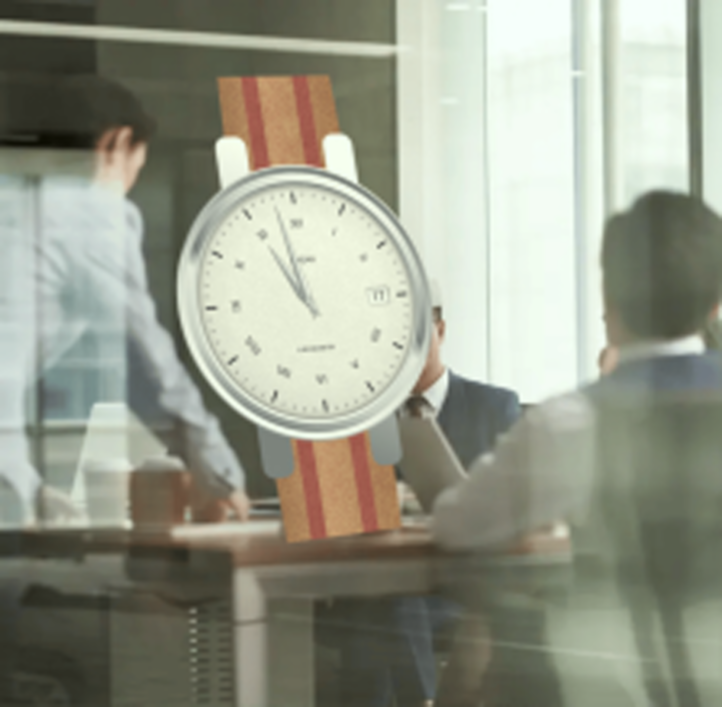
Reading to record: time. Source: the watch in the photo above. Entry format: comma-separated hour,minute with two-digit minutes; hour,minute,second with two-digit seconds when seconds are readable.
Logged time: 10,58
